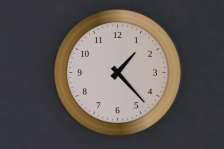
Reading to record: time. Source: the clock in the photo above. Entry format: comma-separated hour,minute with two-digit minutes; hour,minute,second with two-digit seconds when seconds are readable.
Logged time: 1,23
